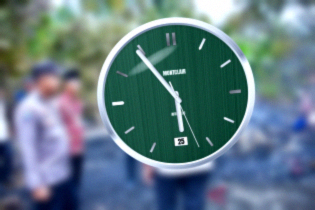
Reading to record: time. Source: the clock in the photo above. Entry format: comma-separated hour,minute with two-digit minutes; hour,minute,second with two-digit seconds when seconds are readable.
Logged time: 5,54,27
